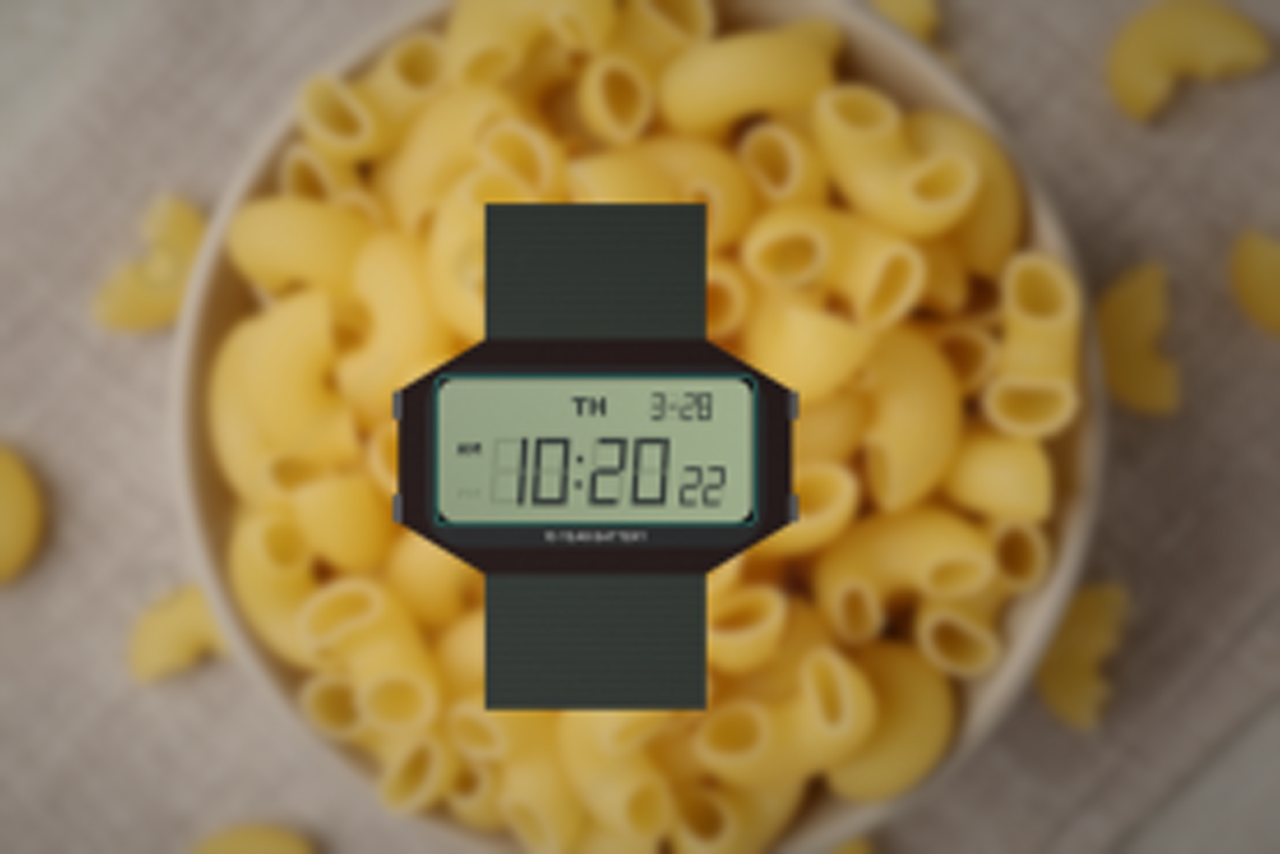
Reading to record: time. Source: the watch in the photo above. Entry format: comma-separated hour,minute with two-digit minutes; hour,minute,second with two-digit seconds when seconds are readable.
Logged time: 10,20,22
